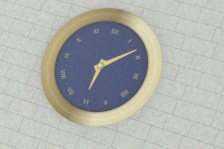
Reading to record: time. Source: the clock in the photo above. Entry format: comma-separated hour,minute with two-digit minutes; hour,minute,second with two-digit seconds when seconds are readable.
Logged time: 6,08
